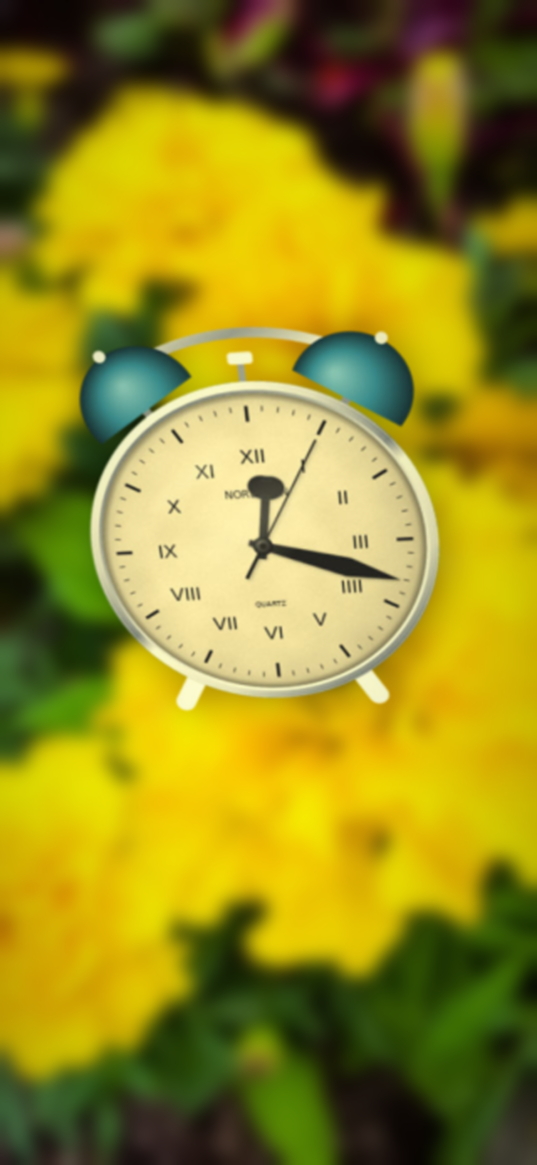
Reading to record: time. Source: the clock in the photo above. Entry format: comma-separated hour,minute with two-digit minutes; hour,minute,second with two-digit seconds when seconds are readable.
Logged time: 12,18,05
